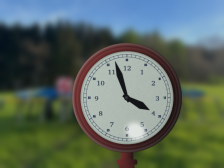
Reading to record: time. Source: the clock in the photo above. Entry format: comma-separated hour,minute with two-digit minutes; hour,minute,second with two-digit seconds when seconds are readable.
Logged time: 3,57
